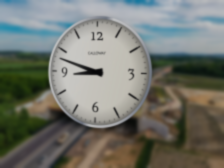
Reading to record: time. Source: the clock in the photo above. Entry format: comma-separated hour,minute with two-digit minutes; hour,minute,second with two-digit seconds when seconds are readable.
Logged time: 8,48
